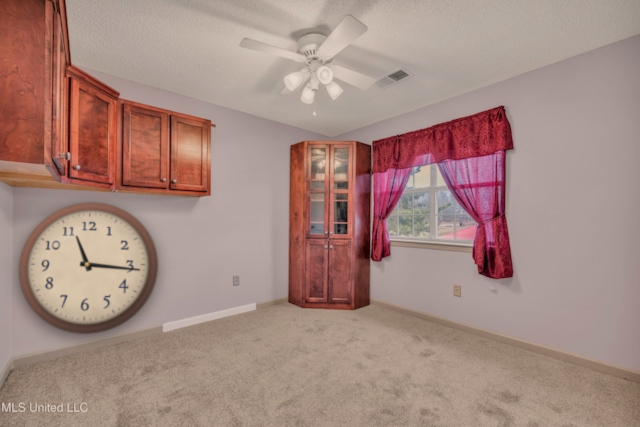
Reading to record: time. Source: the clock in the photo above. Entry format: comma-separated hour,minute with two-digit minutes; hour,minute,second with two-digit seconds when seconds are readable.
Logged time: 11,16
